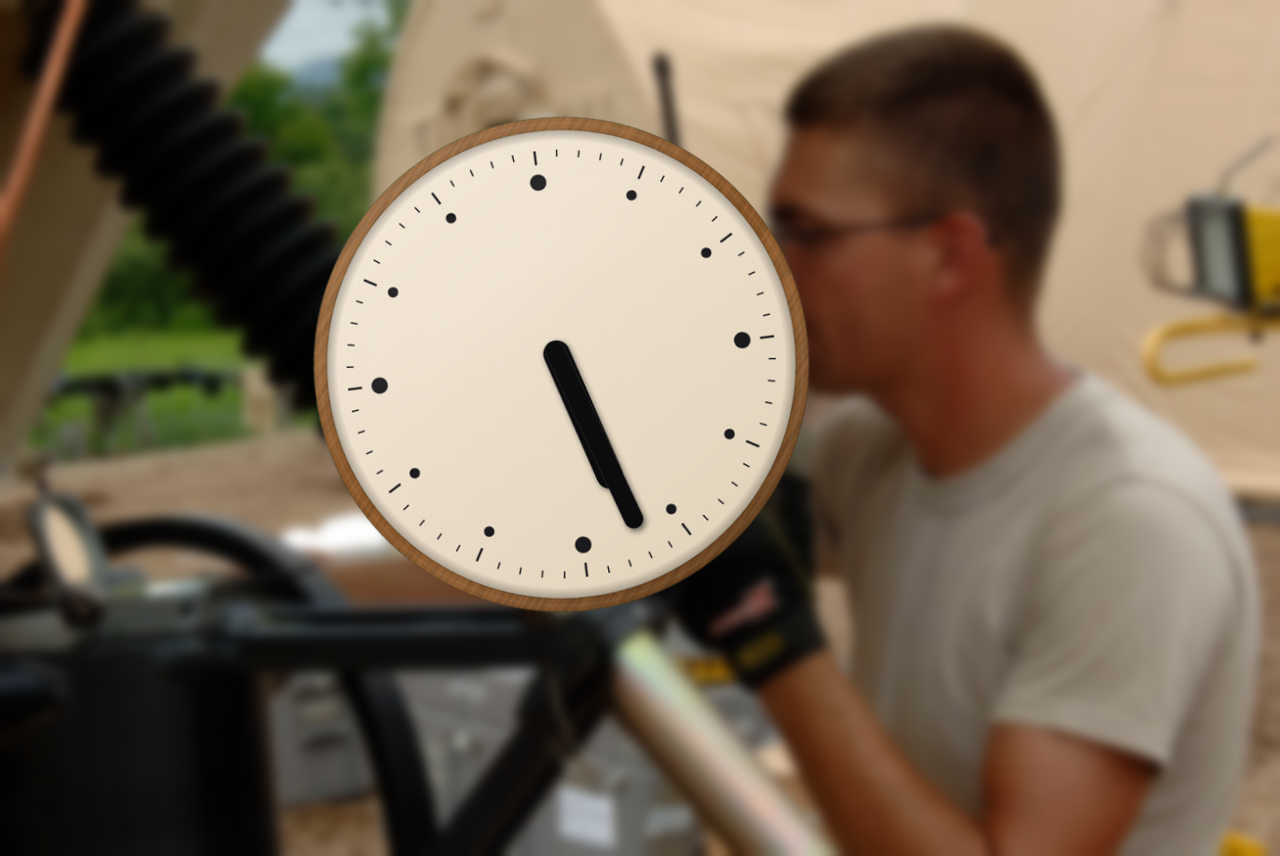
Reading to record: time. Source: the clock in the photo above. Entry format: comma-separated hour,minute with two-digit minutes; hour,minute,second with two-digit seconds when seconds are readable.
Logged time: 5,27
